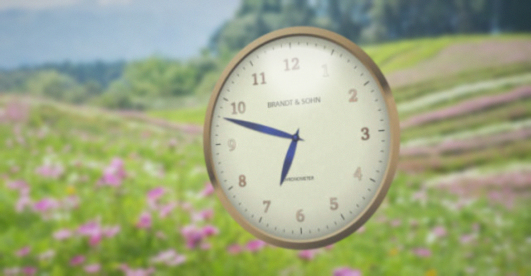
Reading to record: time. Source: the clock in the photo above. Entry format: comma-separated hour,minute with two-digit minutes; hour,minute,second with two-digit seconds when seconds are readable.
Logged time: 6,48
